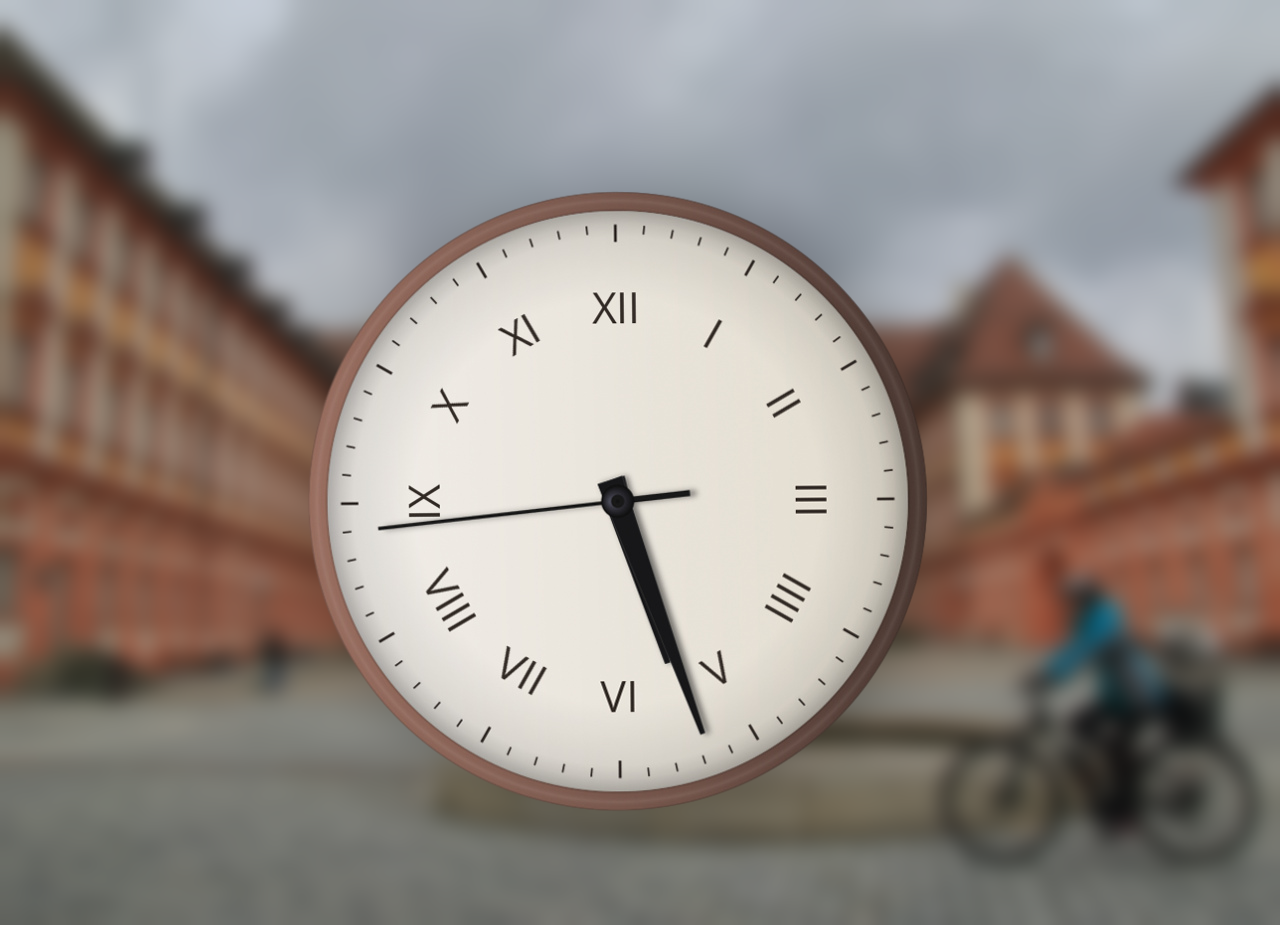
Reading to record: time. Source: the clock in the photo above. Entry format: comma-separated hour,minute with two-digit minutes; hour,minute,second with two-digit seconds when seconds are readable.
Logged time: 5,26,44
